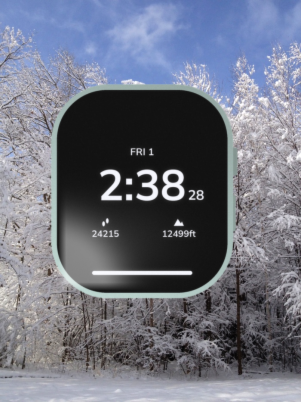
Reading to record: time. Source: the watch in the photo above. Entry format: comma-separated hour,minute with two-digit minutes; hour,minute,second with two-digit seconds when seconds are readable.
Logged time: 2,38,28
